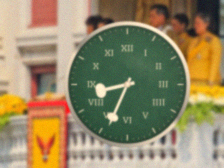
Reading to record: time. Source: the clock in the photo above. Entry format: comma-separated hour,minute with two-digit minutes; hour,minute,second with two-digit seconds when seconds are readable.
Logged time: 8,34
